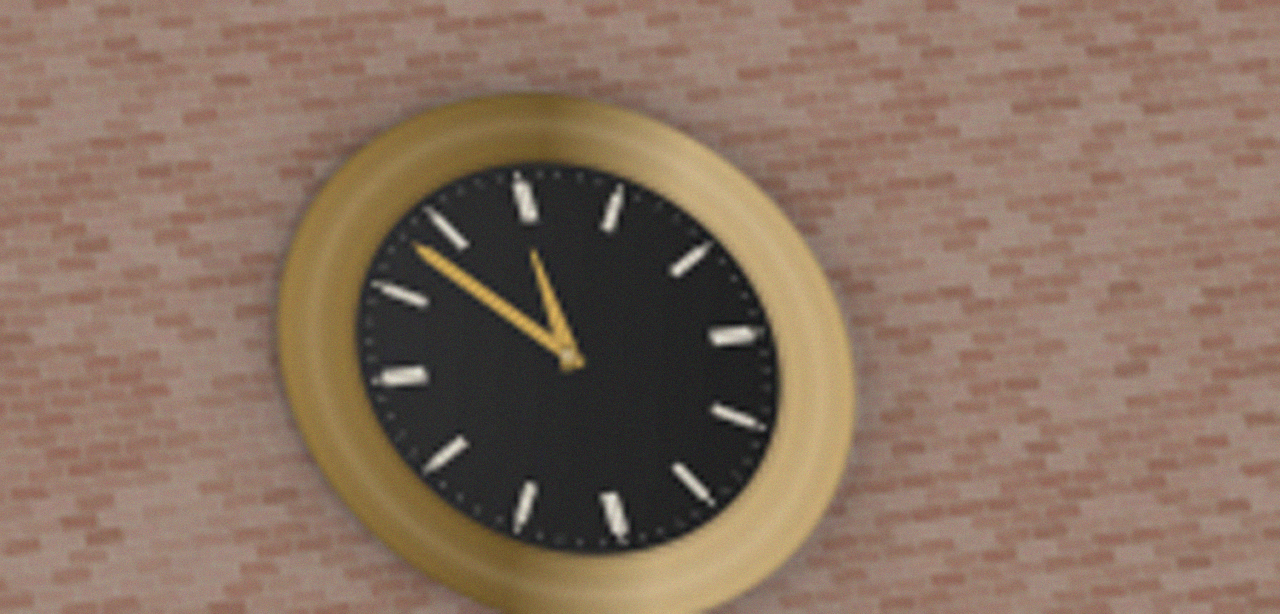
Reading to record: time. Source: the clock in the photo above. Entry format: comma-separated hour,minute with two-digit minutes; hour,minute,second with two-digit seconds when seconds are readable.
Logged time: 11,53
